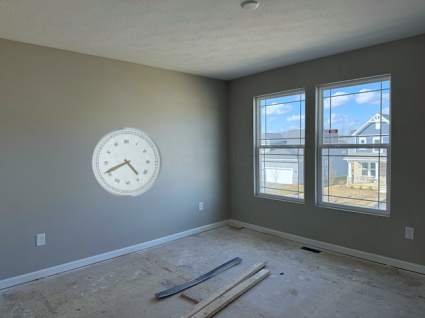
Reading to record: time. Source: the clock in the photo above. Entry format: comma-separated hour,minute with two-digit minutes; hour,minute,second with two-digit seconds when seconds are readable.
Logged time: 4,41
